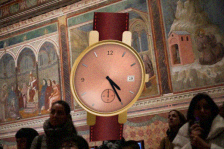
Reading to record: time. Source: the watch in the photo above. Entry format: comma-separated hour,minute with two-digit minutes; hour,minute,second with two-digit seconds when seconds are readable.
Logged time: 4,25
